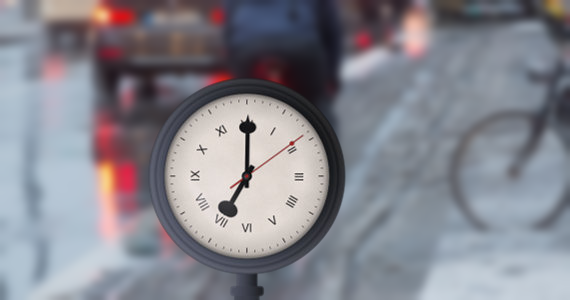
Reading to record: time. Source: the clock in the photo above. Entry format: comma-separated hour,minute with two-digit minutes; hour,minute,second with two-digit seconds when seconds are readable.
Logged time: 7,00,09
